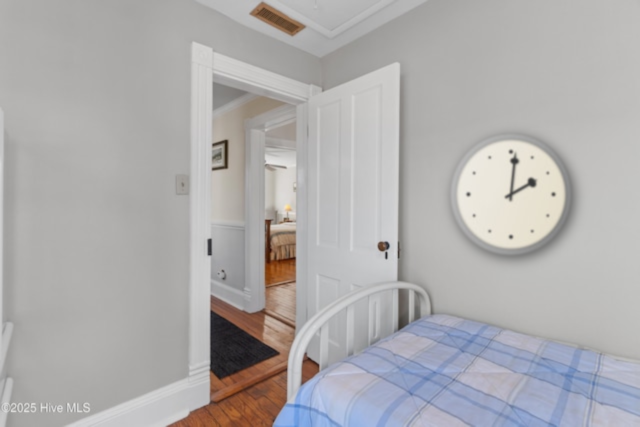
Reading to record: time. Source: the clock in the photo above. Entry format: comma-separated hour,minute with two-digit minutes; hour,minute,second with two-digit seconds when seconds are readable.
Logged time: 2,01
